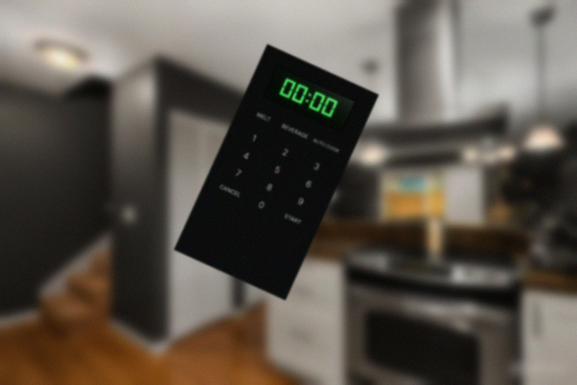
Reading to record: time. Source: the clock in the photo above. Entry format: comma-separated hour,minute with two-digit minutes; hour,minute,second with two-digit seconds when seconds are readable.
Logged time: 0,00
